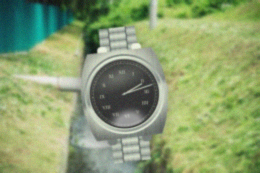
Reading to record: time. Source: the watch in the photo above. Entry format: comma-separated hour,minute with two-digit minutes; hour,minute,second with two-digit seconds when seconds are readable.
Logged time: 2,13
